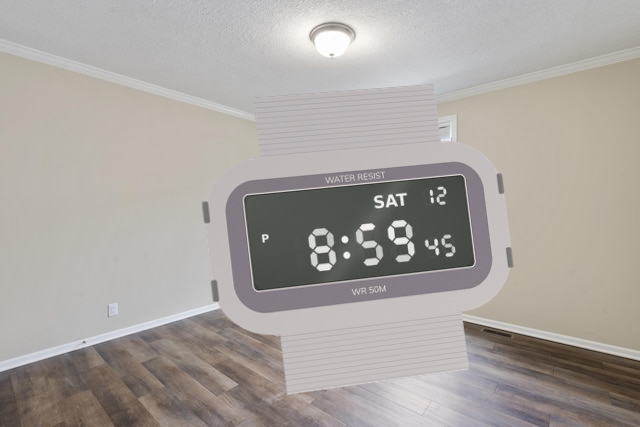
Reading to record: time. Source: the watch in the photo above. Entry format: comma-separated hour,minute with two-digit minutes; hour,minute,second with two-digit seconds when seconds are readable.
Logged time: 8,59,45
